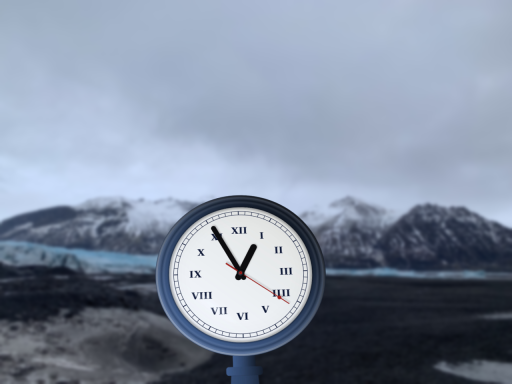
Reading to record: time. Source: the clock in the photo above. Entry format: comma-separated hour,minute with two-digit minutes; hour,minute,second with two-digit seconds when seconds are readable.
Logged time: 12,55,21
